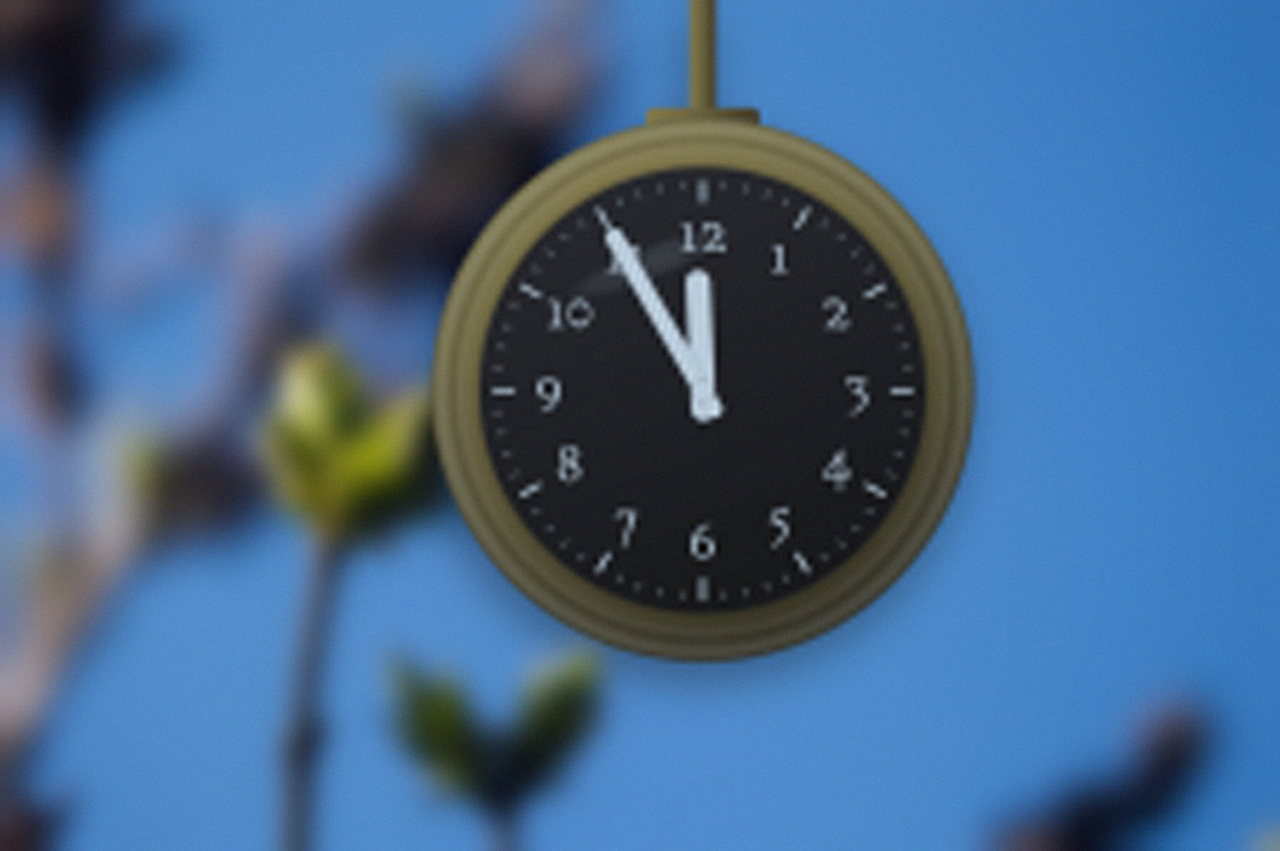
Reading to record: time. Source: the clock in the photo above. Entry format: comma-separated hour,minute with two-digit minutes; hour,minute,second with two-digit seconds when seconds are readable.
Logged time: 11,55
